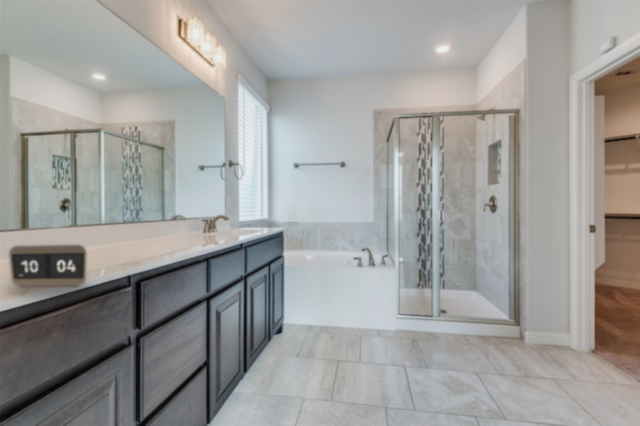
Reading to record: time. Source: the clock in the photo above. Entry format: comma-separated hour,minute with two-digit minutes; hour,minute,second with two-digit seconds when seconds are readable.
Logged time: 10,04
